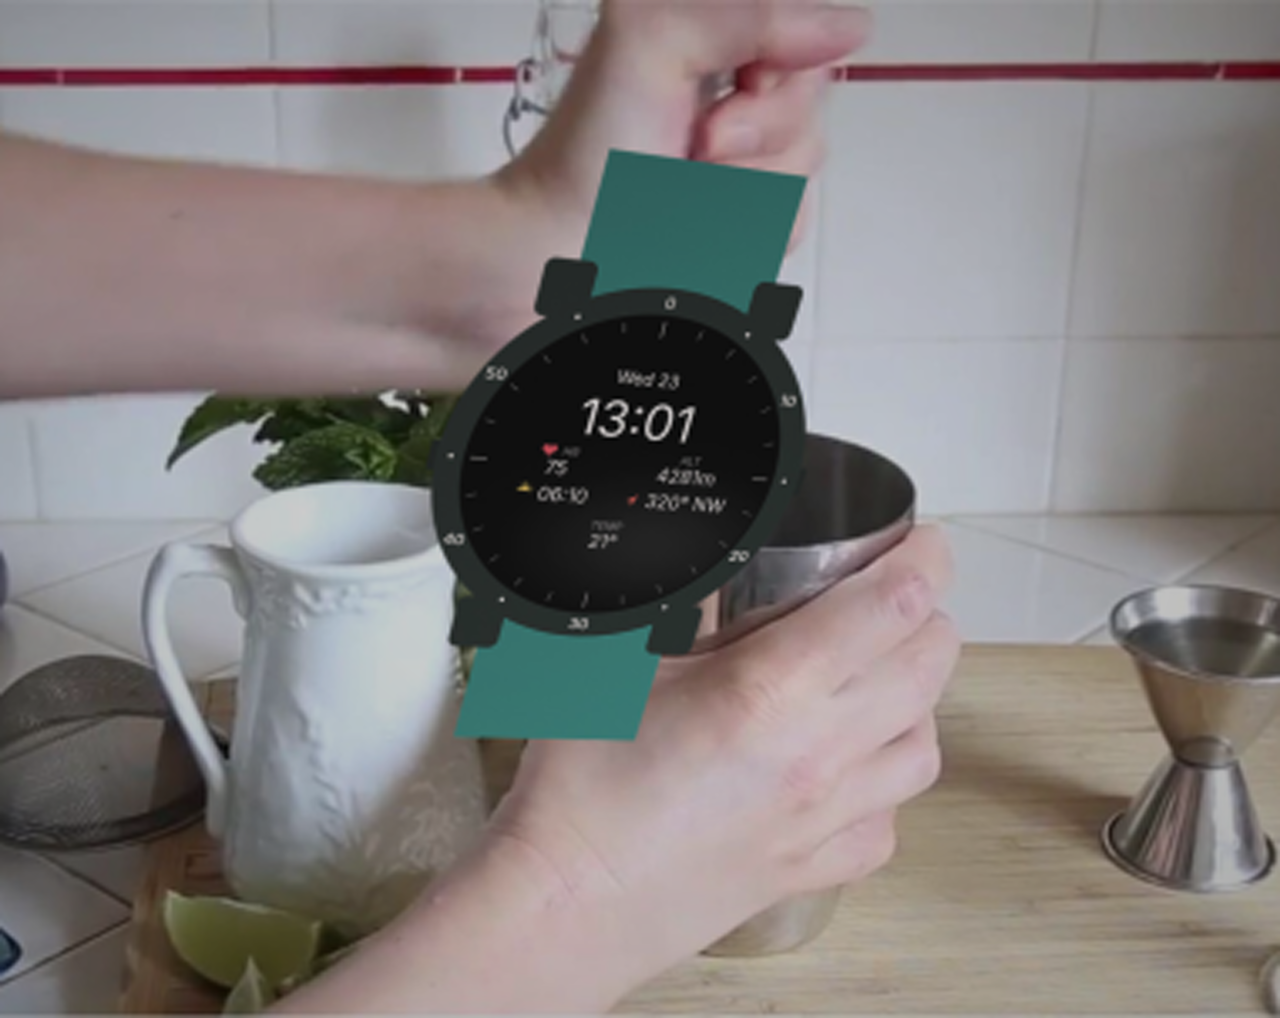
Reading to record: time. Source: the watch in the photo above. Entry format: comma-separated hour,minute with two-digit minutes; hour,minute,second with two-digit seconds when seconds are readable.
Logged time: 13,01
